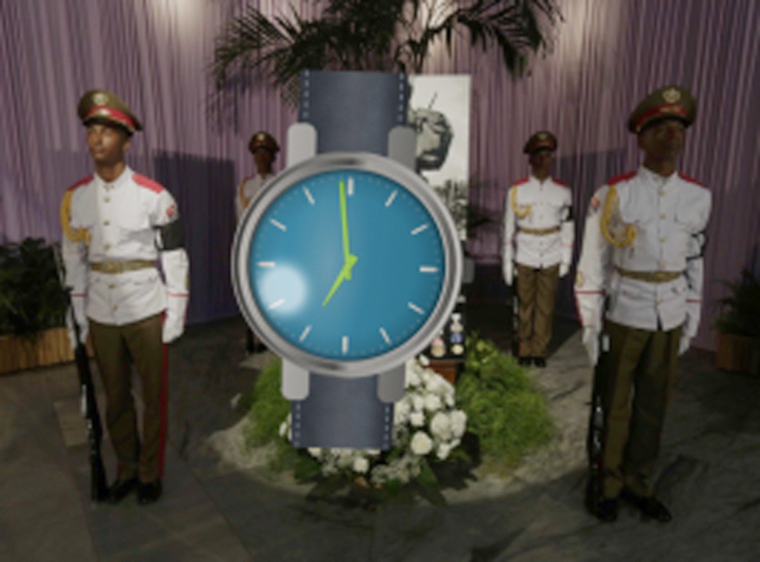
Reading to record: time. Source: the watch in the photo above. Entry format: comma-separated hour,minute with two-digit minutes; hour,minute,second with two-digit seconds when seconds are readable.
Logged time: 6,59
